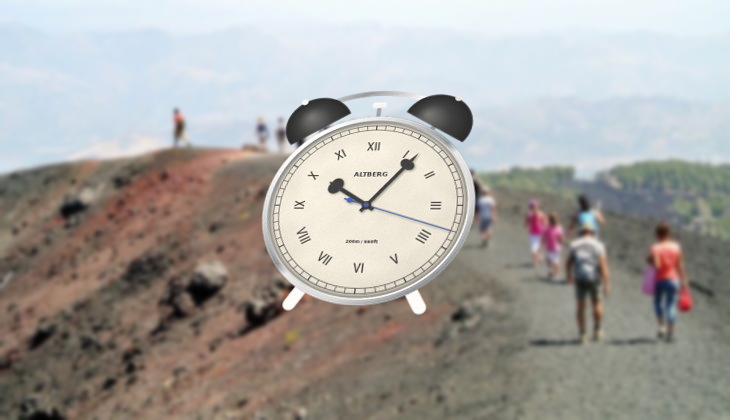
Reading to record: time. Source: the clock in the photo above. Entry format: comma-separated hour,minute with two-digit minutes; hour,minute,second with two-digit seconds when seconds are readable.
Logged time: 10,06,18
